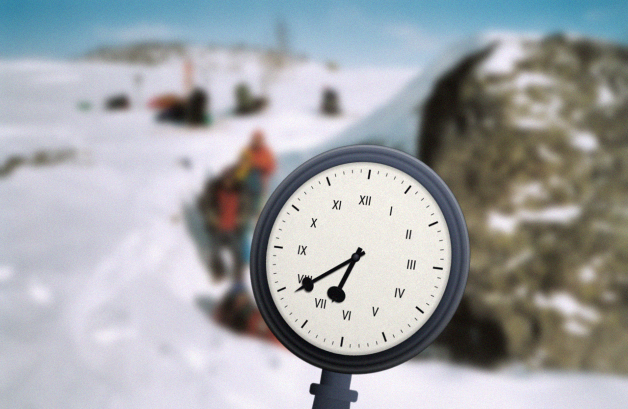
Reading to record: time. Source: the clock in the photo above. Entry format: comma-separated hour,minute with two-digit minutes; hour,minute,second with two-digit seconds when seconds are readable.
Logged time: 6,39
